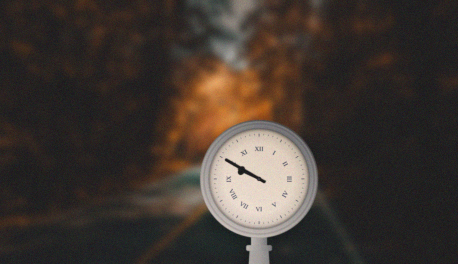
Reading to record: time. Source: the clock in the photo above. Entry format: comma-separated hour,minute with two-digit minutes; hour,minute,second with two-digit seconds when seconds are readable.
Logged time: 9,50
